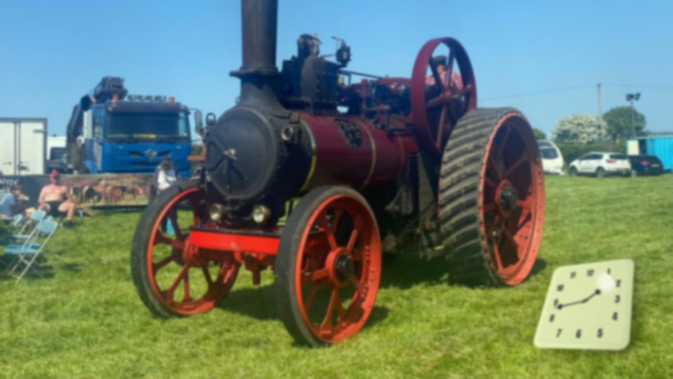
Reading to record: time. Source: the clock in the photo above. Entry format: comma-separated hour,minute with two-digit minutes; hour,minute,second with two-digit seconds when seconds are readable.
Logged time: 1,43
